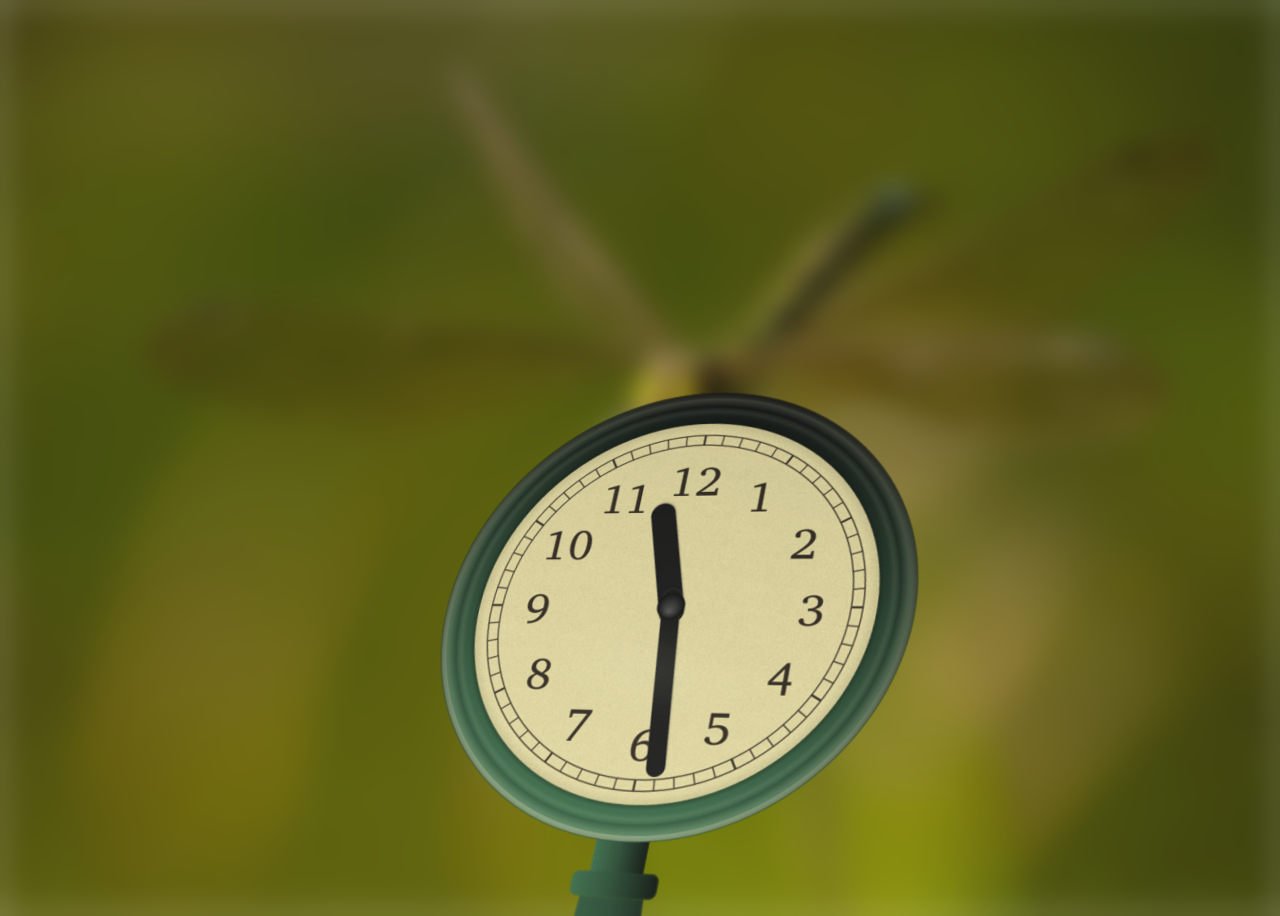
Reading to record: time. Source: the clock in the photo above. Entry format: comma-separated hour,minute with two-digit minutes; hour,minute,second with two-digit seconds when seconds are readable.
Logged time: 11,29
